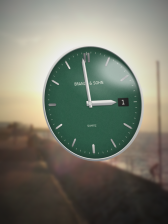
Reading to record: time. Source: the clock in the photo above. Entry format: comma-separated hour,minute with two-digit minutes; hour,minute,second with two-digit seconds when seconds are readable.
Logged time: 2,59
